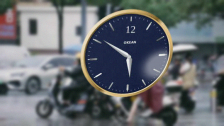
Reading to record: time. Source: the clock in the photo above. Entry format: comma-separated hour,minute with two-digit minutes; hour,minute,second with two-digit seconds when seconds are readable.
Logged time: 5,51
